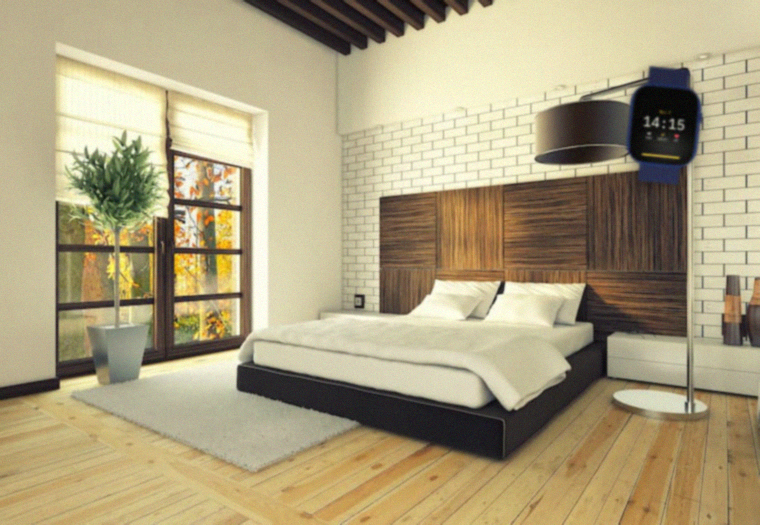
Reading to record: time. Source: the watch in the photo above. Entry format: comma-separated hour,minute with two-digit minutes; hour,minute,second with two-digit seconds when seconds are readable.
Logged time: 14,15
